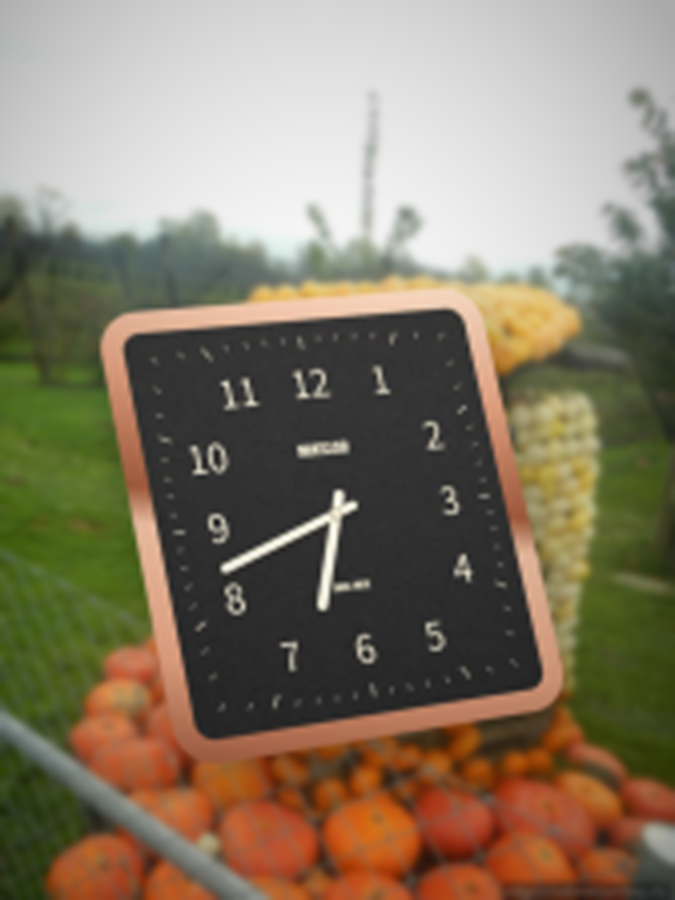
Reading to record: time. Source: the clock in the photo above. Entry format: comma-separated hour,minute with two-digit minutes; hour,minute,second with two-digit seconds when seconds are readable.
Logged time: 6,42
